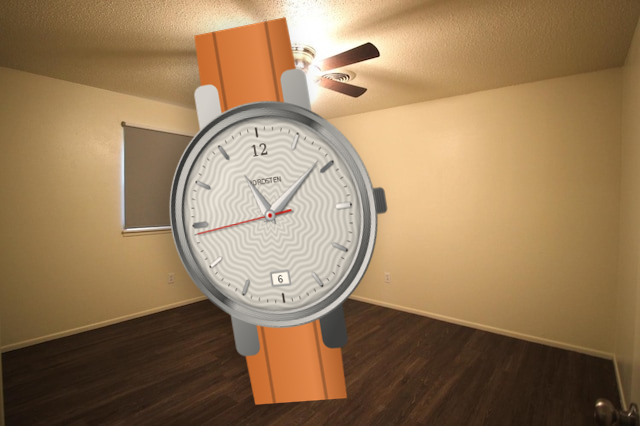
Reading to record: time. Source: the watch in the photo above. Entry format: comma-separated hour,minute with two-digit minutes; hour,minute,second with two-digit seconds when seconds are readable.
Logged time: 11,08,44
